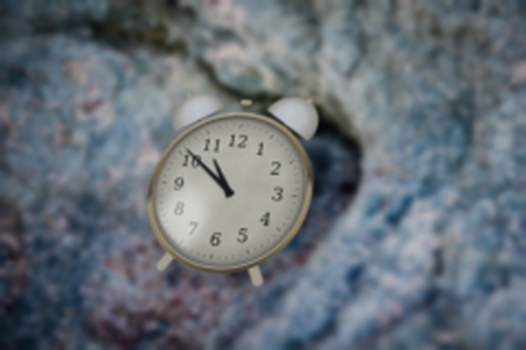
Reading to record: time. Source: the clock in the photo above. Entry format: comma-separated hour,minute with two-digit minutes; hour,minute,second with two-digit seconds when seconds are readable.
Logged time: 10,51
